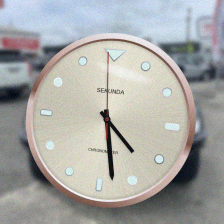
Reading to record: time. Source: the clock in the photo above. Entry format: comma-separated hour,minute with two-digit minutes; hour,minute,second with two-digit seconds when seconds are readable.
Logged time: 4,27,59
